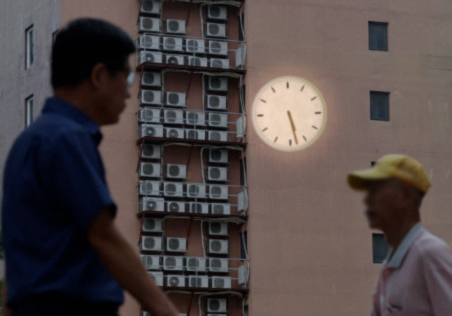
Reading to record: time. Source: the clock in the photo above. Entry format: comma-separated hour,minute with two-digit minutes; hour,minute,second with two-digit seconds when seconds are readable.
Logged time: 5,28
